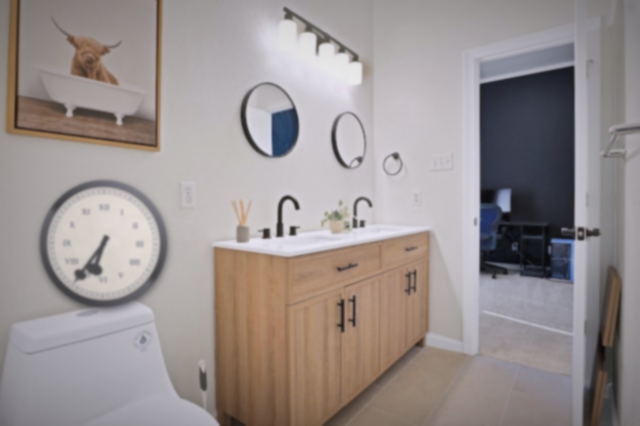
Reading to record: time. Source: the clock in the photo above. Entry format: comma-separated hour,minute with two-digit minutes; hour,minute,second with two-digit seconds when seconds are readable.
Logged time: 6,36
